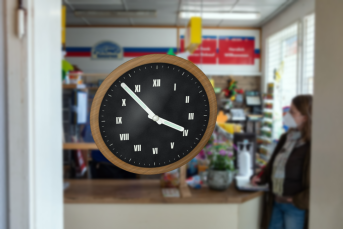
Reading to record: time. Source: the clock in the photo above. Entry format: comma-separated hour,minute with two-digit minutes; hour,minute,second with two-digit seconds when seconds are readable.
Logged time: 3,53
